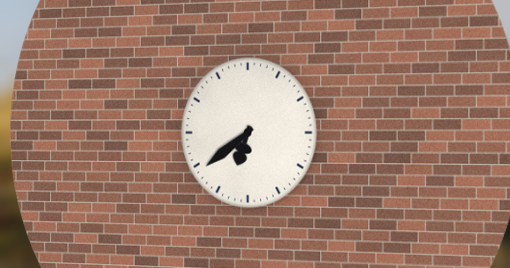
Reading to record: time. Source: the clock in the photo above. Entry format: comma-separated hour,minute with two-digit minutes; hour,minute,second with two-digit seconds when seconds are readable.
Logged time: 6,39
